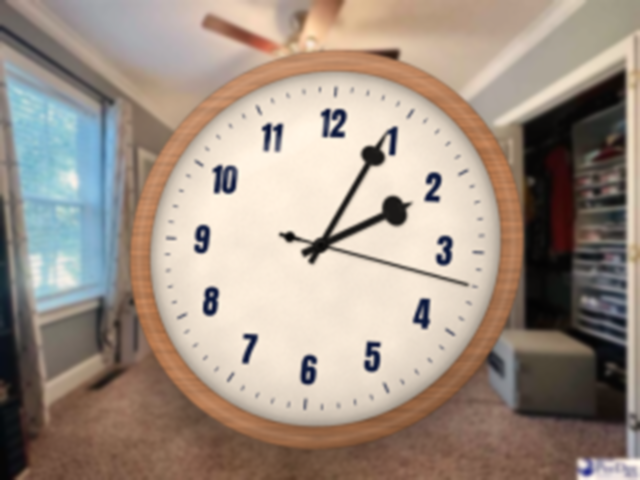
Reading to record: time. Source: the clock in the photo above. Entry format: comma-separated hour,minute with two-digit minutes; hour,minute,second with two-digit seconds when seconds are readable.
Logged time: 2,04,17
